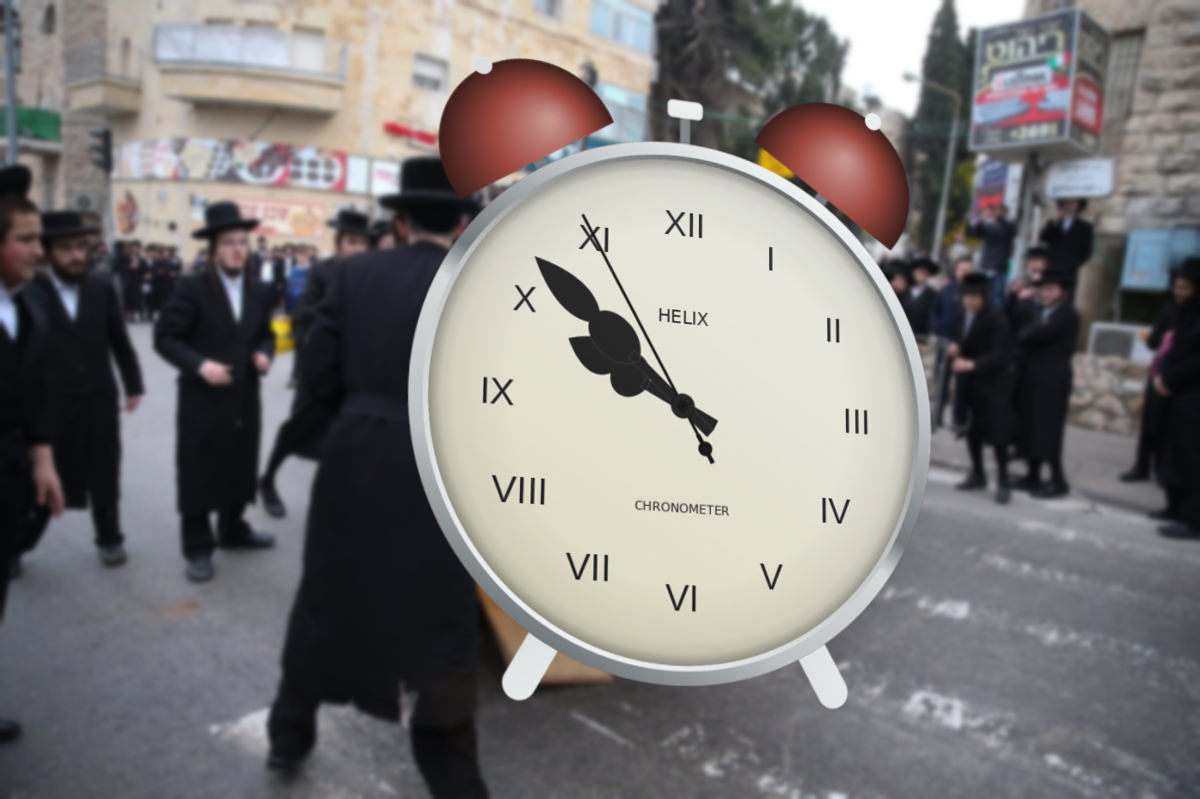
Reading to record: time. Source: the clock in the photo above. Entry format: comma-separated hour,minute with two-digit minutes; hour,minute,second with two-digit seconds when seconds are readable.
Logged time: 9,51,55
